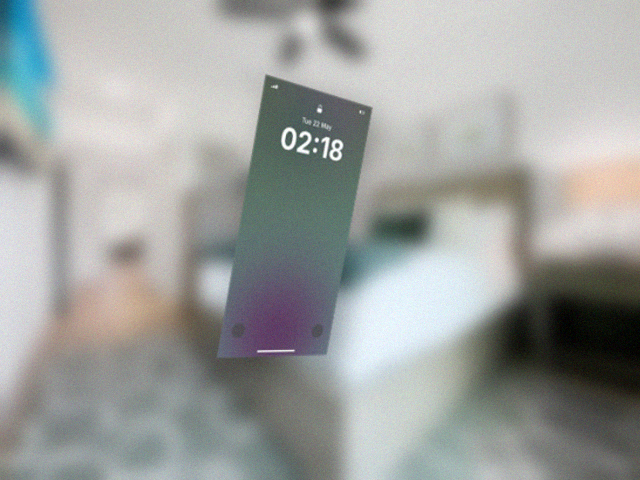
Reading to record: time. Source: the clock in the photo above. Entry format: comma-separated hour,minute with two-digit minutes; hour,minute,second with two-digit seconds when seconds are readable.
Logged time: 2,18
